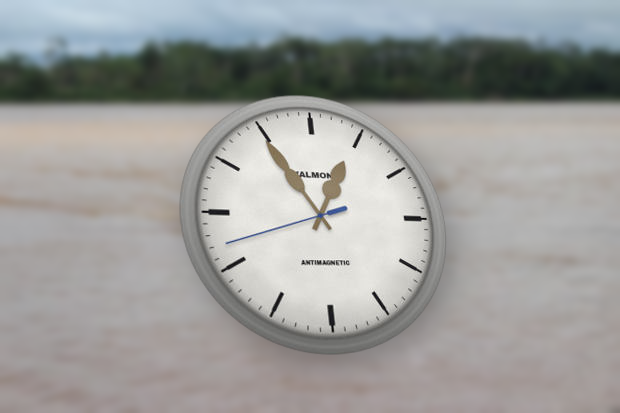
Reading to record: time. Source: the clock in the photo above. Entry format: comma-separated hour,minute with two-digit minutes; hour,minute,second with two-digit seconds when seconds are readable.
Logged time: 12,54,42
